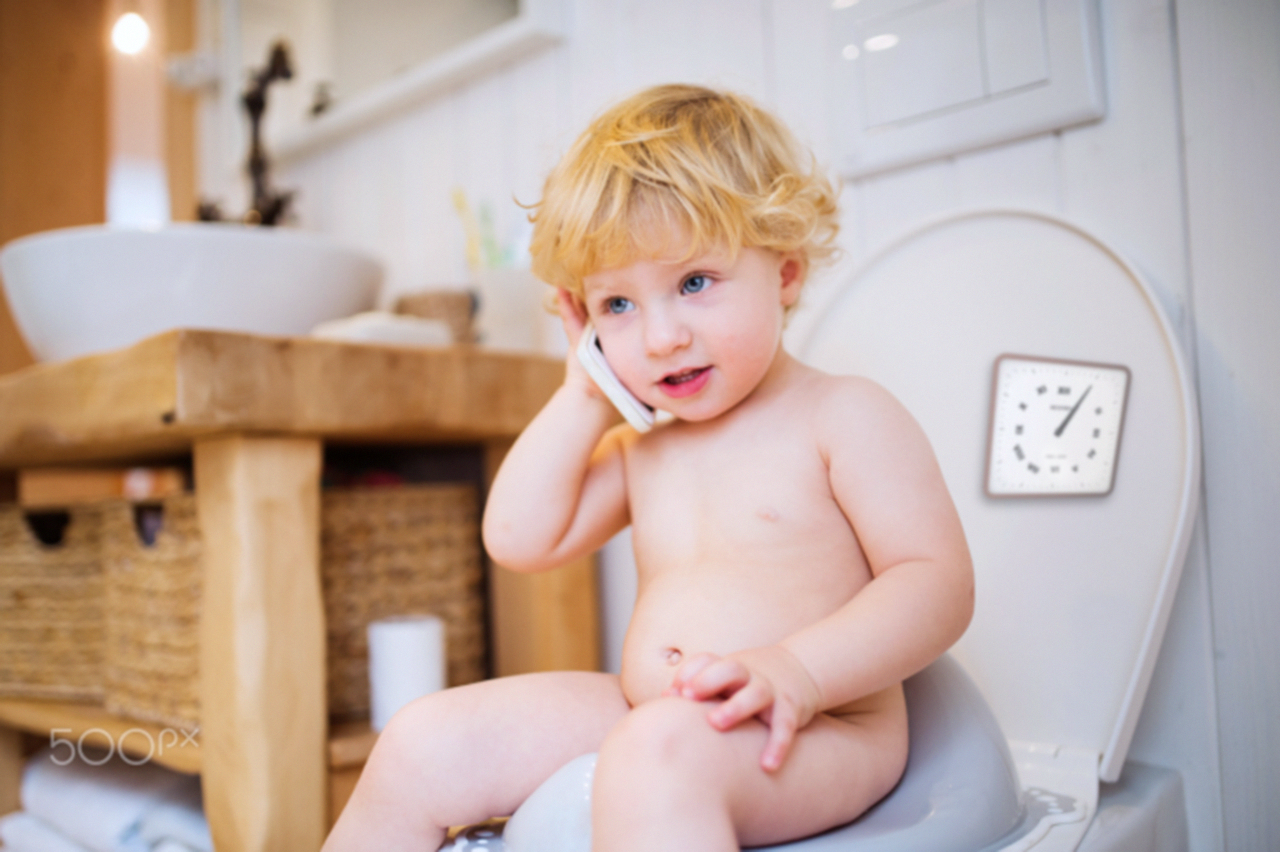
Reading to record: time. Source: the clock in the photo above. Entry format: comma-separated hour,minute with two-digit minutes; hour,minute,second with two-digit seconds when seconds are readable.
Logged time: 1,05
